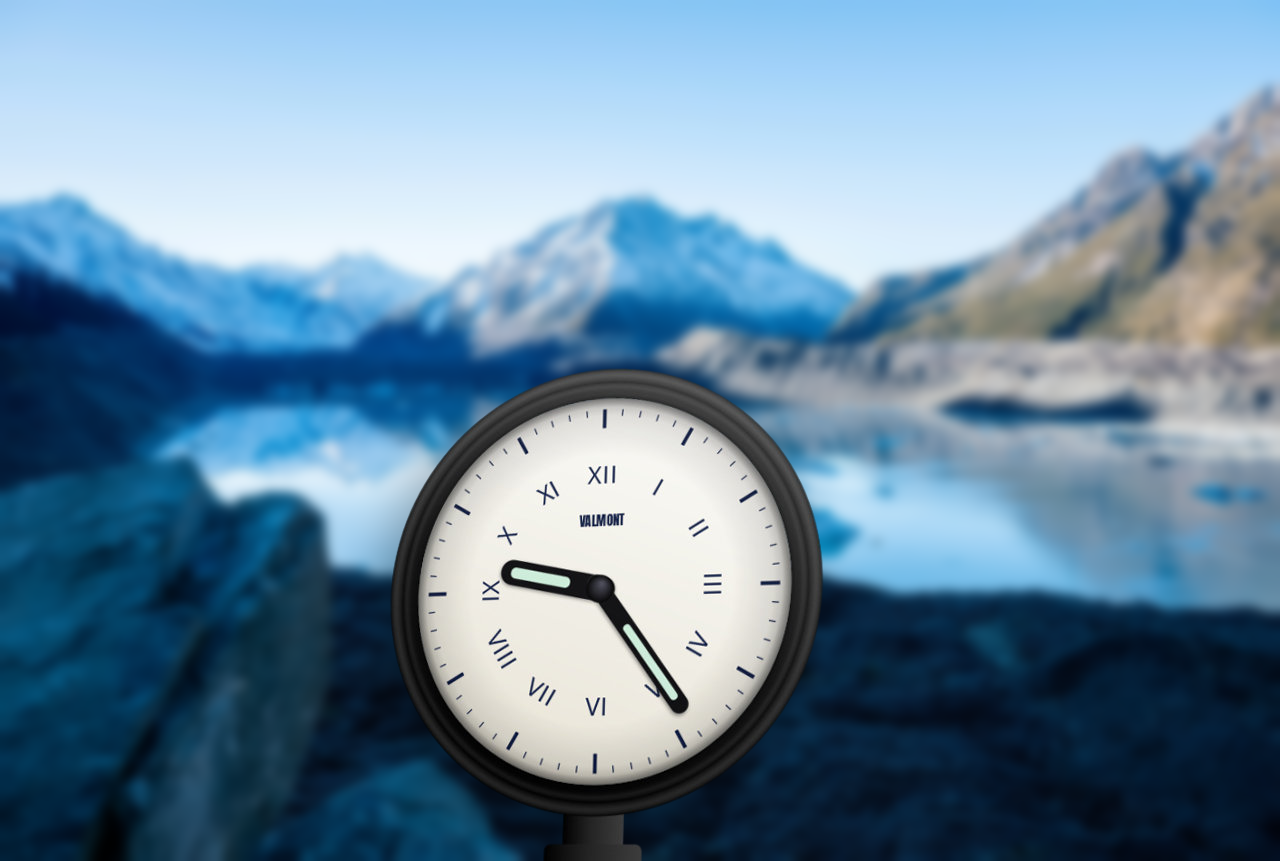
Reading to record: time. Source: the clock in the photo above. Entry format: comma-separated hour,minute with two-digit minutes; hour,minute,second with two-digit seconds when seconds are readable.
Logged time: 9,24
